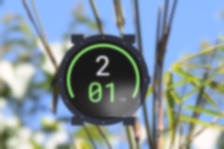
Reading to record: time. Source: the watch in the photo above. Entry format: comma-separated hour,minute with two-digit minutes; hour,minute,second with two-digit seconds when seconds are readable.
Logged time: 2,01
